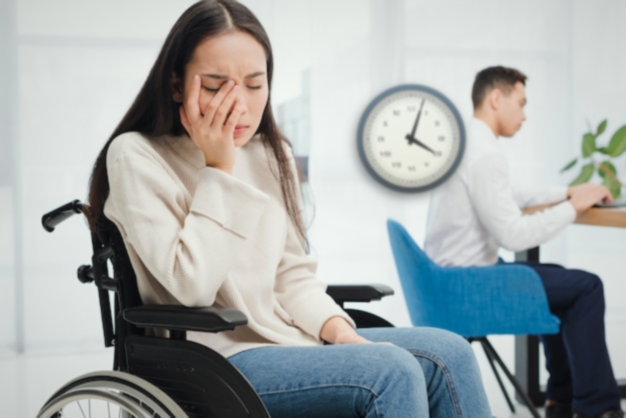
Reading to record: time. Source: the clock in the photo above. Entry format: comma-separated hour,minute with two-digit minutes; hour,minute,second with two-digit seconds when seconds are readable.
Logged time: 4,03
